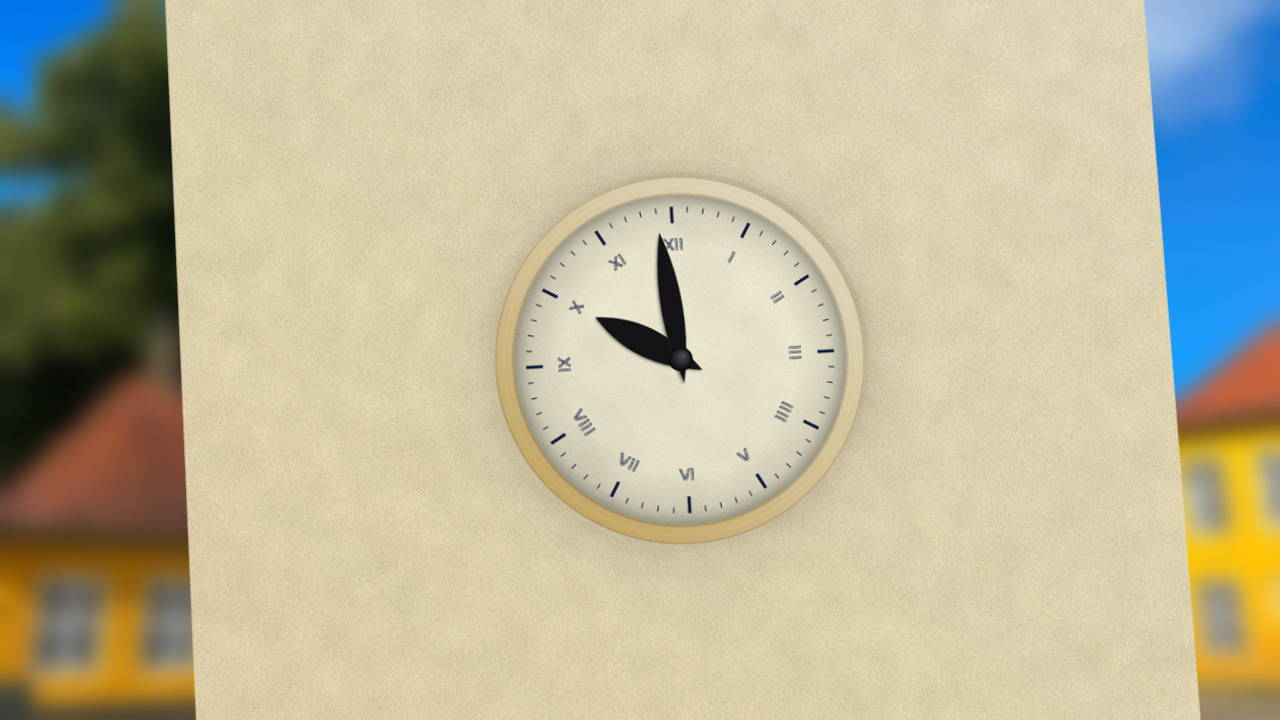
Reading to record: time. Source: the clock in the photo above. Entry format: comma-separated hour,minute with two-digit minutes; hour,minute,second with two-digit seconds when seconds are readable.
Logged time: 9,59
